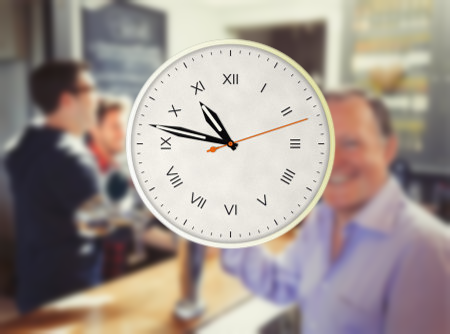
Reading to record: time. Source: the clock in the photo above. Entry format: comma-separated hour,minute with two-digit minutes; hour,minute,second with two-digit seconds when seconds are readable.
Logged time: 10,47,12
